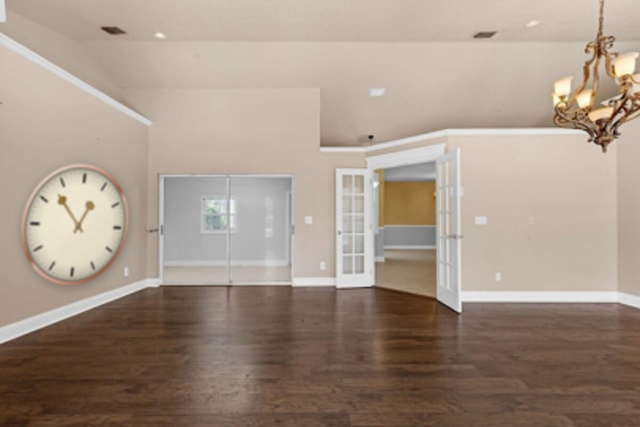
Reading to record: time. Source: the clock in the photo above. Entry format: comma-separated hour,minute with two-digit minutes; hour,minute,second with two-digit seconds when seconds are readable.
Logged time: 12,53
